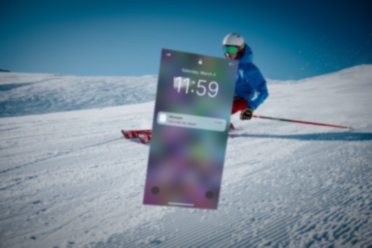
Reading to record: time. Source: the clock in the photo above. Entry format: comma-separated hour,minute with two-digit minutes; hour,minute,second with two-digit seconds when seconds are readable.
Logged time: 11,59
